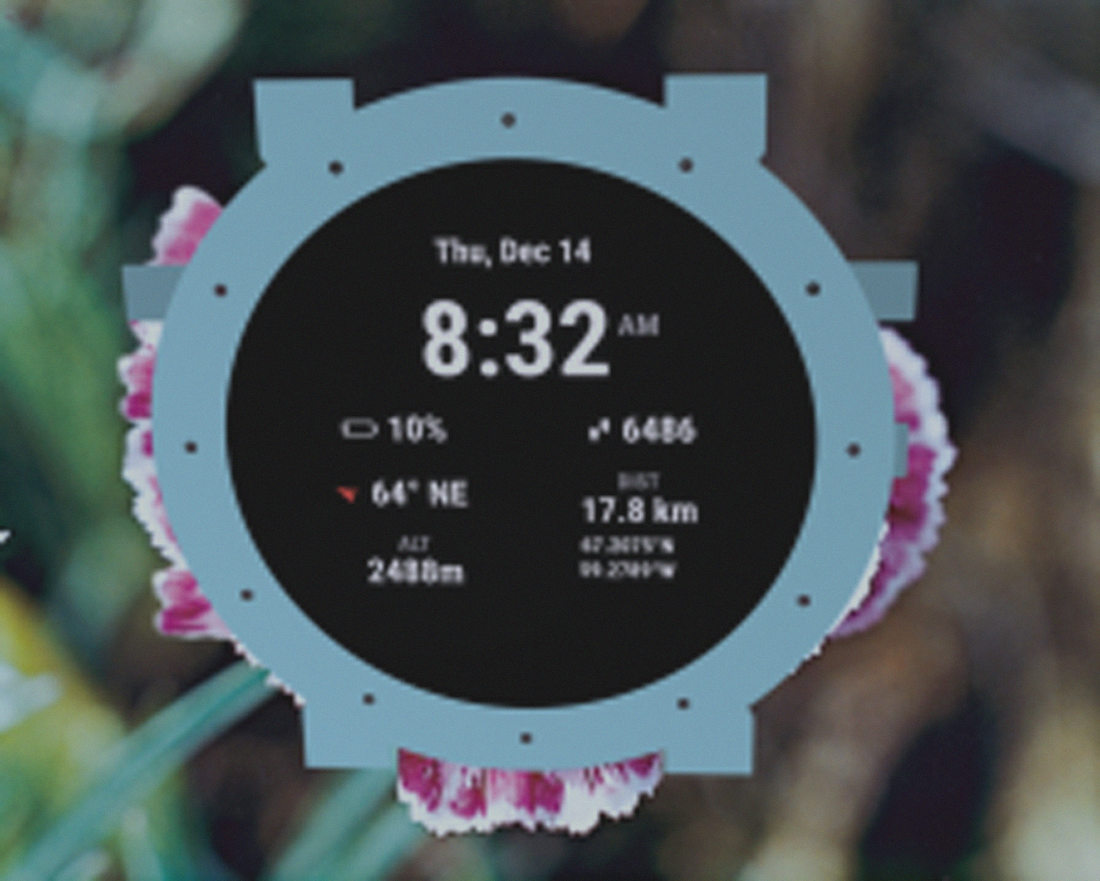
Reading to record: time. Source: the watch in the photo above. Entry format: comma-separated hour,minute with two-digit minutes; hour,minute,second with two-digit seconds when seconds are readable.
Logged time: 8,32
